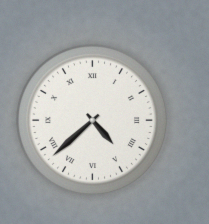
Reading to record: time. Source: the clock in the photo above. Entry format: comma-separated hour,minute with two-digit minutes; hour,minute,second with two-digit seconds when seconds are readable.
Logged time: 4,38
